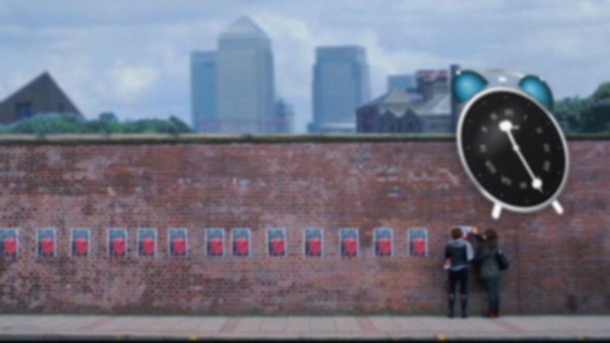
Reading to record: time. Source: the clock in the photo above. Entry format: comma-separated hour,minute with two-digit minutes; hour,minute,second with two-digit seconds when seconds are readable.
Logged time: 11,26
